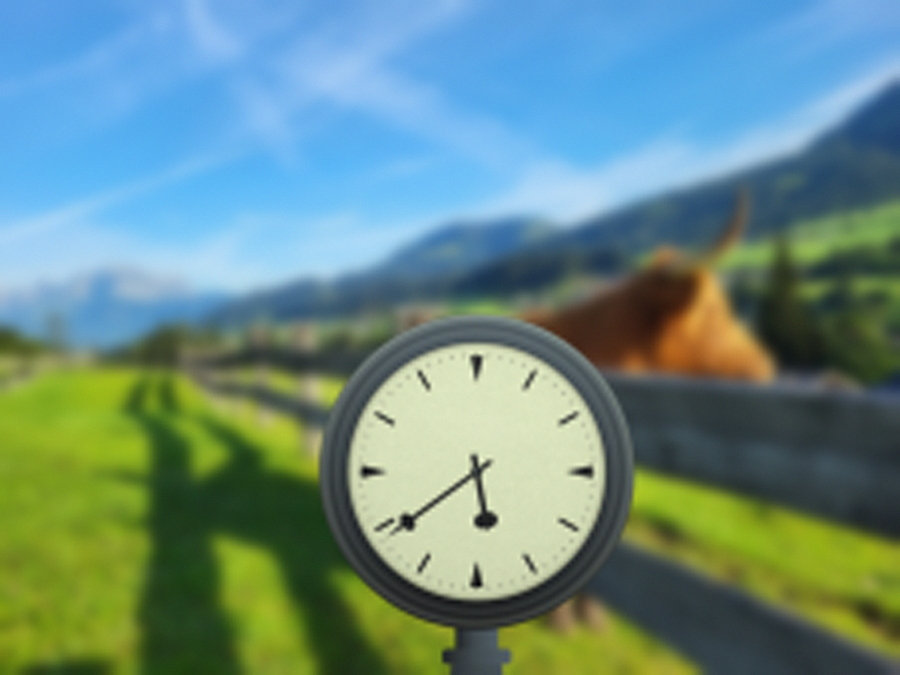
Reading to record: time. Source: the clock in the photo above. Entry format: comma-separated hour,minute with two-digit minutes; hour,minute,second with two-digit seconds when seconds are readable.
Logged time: 5,39
